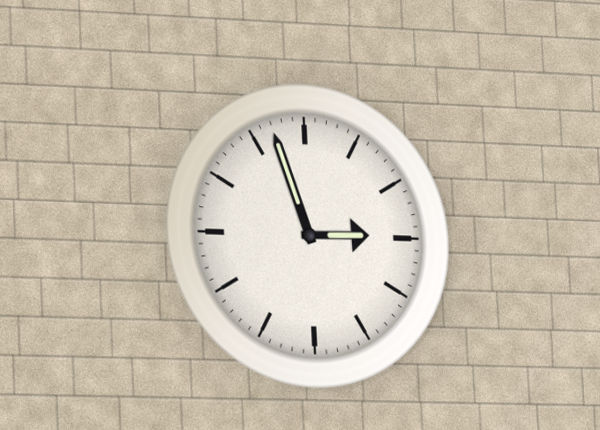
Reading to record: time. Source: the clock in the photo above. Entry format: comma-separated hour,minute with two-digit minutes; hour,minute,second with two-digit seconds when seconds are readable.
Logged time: 2,57
